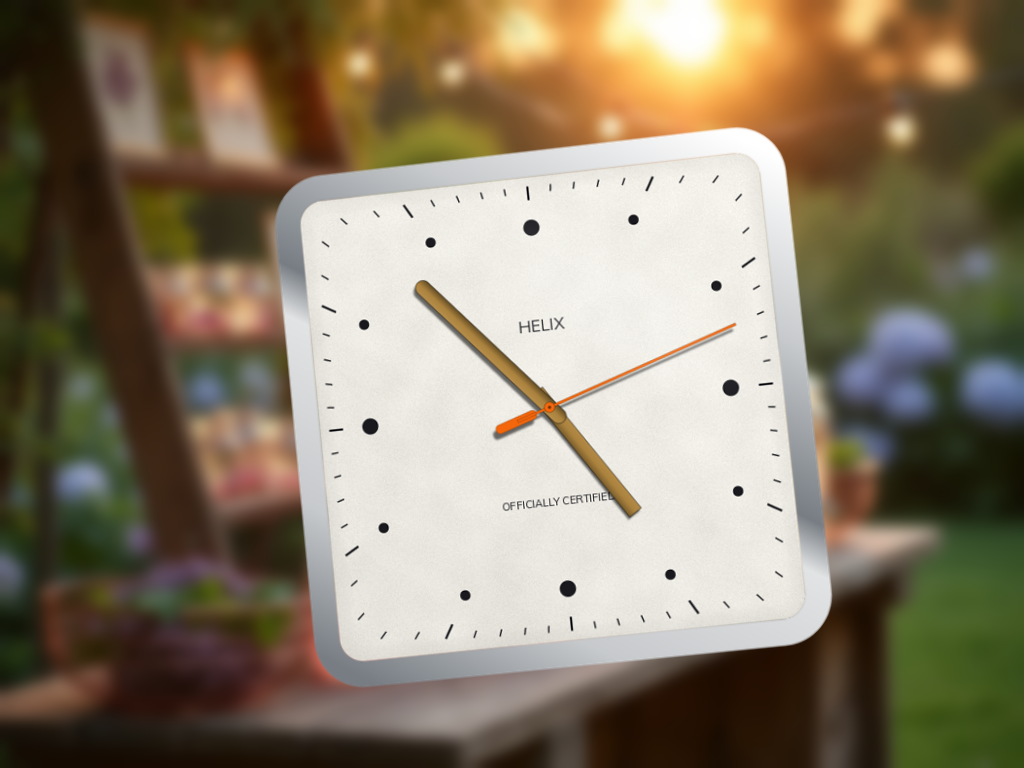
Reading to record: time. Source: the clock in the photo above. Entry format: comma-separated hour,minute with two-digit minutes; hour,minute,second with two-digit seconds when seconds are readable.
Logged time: 4,53,12
